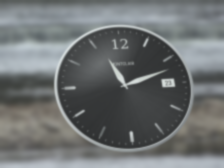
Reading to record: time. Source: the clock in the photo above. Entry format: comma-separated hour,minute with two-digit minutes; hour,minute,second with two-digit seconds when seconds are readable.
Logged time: 11,12
